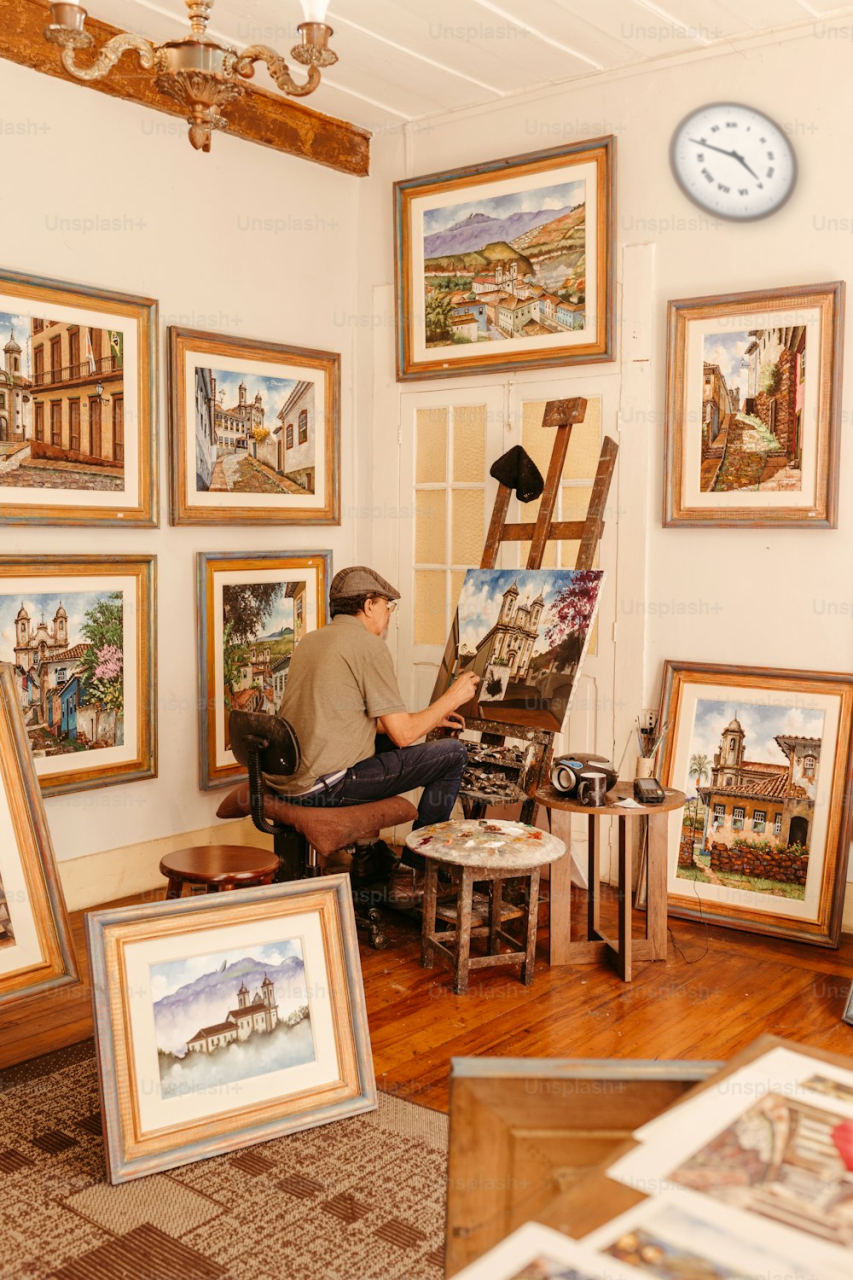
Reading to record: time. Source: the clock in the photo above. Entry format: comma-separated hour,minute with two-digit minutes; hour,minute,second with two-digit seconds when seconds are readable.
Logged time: 4,49
